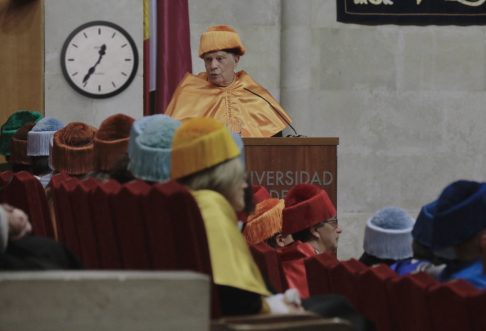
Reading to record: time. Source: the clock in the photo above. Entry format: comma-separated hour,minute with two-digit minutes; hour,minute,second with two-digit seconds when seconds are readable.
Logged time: 12,36
